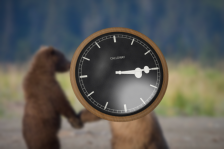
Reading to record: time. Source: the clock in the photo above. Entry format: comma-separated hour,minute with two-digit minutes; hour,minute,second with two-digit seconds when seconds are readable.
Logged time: 3,15
